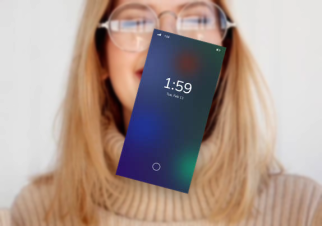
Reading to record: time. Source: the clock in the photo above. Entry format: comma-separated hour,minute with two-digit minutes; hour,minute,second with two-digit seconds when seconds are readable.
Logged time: 1,59
